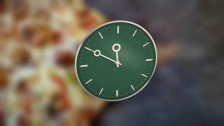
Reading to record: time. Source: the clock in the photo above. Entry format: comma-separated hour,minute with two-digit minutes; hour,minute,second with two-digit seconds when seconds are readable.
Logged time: 11,50
